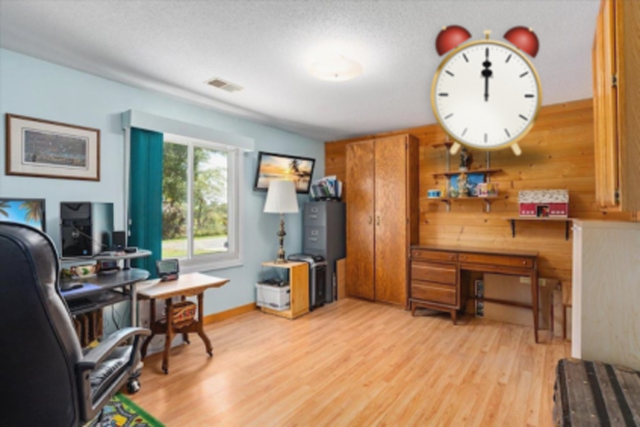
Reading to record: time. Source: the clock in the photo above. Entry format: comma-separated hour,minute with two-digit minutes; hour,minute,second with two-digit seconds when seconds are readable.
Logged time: 12,00
